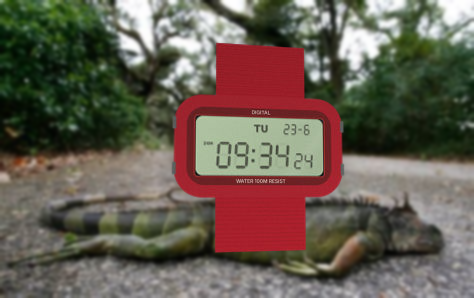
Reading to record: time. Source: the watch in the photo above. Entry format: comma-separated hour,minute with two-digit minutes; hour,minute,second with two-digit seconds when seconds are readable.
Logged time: 9,34,24
